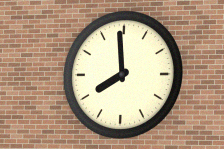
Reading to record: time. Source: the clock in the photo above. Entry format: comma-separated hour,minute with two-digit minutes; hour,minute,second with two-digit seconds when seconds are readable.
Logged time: 7,59
